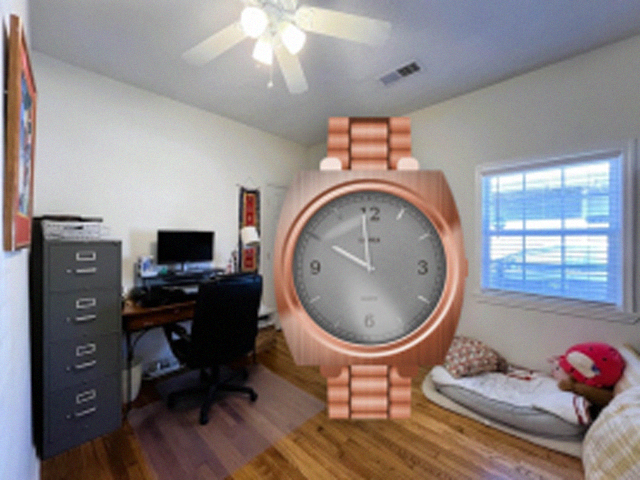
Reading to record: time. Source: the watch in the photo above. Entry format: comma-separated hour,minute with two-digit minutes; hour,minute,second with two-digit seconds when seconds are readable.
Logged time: 9,59
